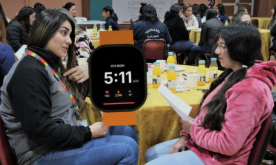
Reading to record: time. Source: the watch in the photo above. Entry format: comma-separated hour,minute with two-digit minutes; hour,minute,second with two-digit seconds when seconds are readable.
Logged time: 5,11
